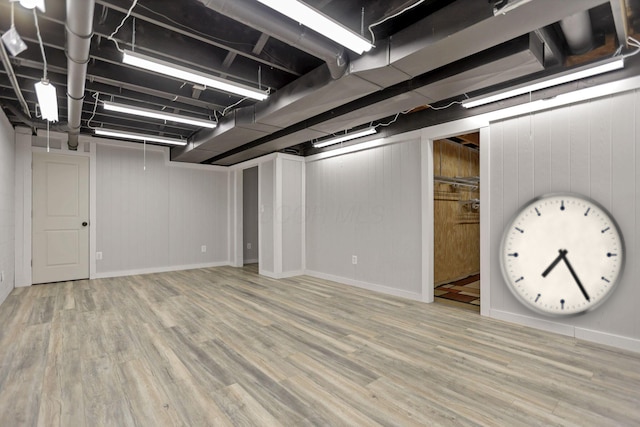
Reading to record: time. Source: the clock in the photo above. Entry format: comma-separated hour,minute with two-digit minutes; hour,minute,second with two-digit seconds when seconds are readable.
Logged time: 7,25
